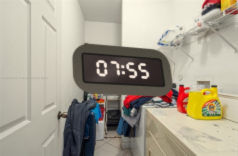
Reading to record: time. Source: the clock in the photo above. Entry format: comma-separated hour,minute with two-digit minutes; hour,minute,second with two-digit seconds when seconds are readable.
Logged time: 7,55
